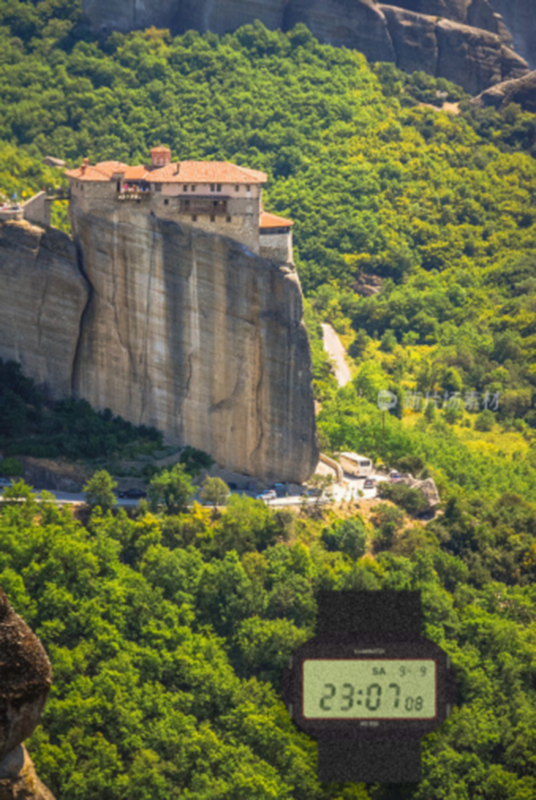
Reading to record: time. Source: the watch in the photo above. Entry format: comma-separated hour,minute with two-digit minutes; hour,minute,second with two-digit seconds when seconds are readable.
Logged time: 23,07,08
